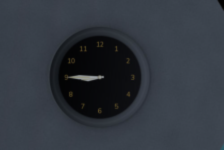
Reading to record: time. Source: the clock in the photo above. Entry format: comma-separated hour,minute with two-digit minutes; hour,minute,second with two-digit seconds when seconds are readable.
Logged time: 8,45
